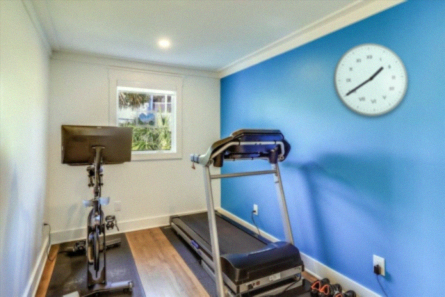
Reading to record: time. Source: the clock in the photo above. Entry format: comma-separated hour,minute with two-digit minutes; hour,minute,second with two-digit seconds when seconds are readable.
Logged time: 1,40
